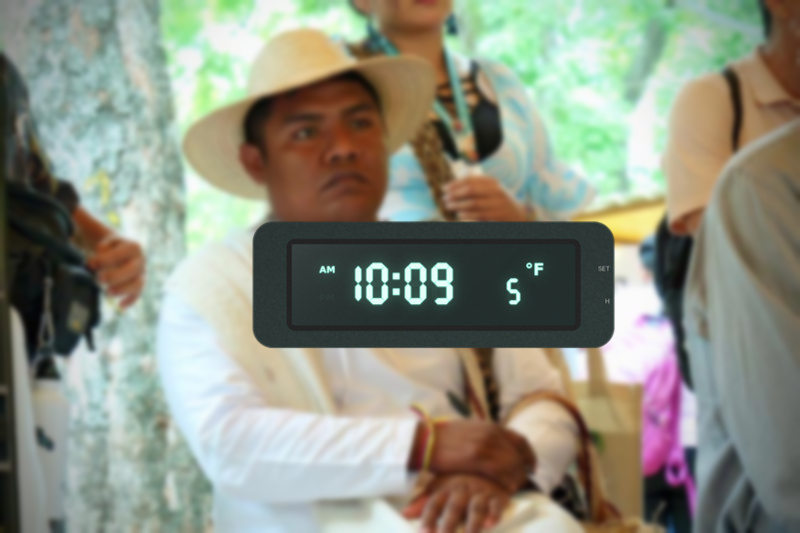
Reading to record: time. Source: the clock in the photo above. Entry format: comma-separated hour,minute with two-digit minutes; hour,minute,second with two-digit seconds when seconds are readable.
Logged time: 10,09
